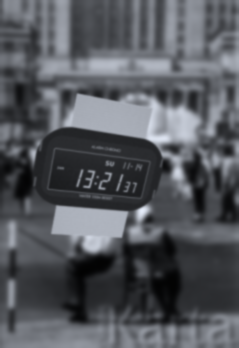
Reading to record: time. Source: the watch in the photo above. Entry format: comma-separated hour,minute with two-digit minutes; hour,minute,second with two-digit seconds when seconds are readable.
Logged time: 13,21,37
